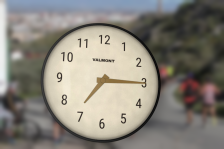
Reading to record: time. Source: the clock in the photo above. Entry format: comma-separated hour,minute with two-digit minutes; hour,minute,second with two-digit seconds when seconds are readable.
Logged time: 7,15
